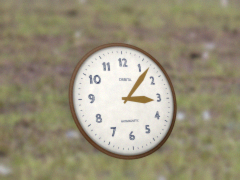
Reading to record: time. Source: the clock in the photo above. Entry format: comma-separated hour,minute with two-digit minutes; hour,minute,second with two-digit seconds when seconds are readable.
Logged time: 3,07
